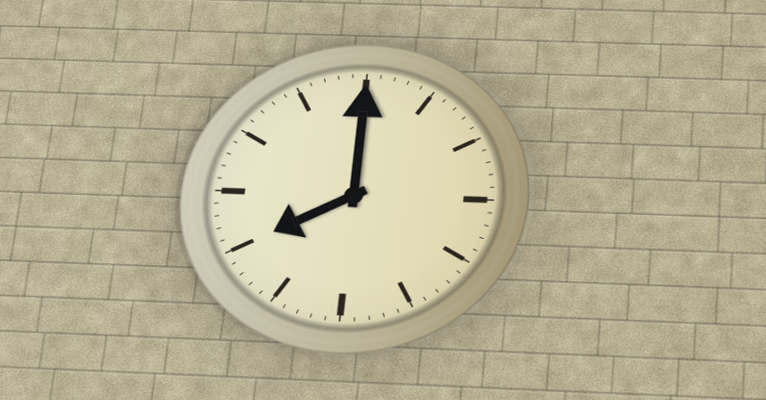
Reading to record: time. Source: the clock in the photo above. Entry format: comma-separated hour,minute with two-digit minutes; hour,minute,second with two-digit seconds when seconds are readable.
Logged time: 8,00
